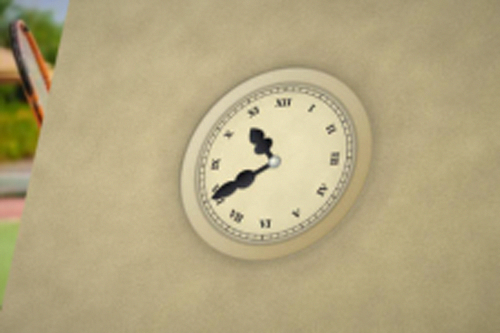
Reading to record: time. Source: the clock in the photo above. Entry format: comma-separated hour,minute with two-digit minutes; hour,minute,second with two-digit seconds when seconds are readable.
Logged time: 10,40
